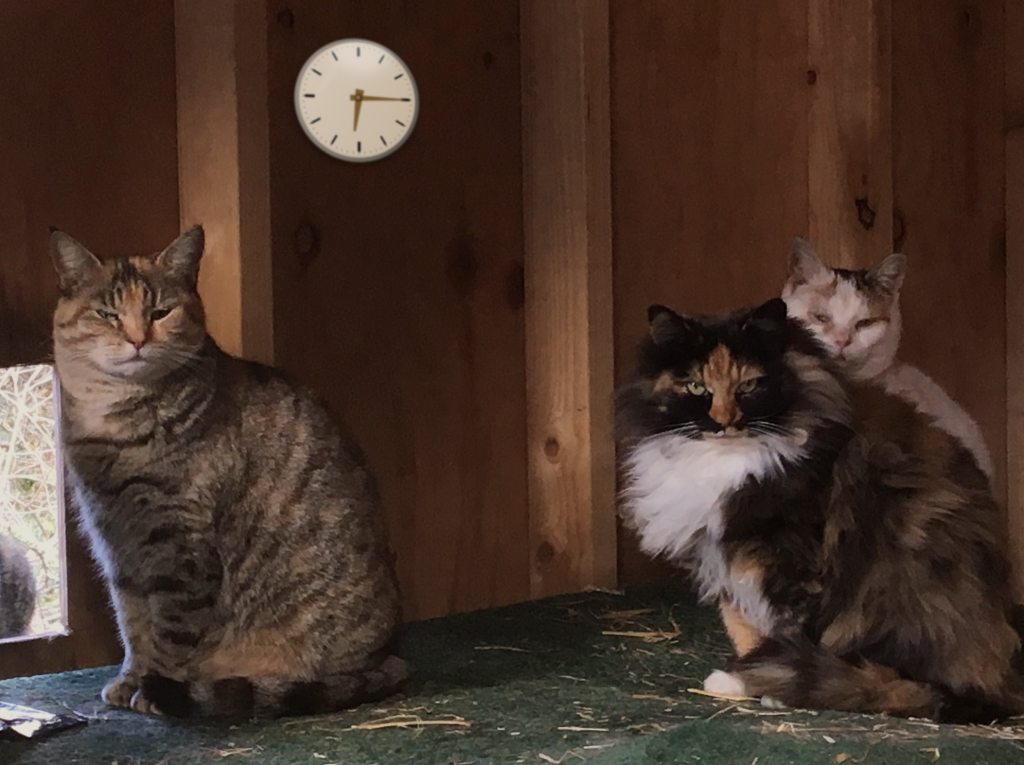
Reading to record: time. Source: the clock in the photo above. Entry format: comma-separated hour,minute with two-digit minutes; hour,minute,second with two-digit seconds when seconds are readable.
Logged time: 6,15
